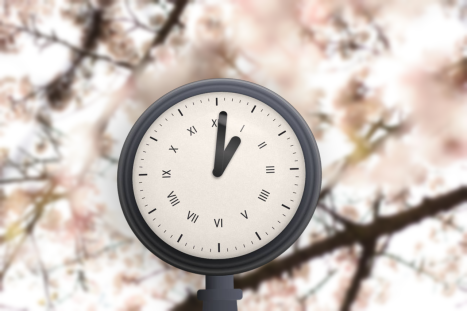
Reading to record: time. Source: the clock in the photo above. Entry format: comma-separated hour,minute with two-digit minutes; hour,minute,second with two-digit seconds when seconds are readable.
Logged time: 1,01
